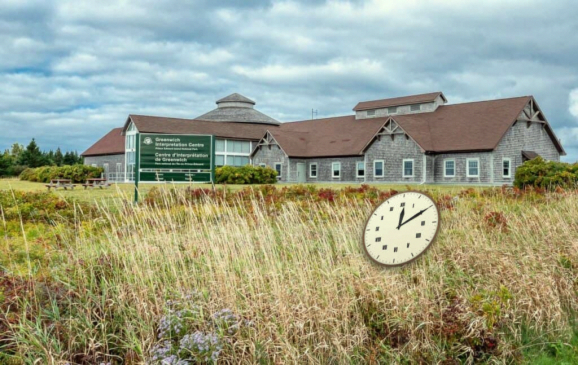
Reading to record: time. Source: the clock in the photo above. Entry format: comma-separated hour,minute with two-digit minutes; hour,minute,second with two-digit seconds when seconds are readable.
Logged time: 12,10
